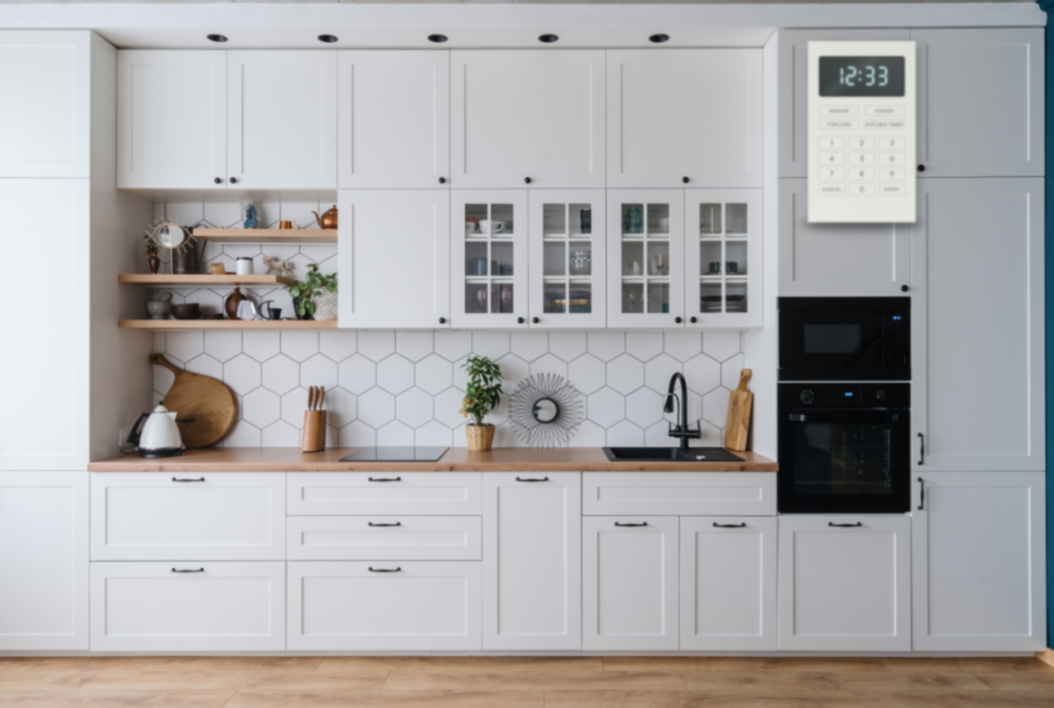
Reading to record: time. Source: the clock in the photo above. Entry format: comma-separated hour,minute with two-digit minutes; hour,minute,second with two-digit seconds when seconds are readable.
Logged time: 12,33
